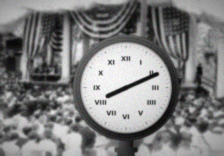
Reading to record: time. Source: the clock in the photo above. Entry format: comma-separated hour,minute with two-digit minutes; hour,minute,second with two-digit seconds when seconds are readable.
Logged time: 8,11
